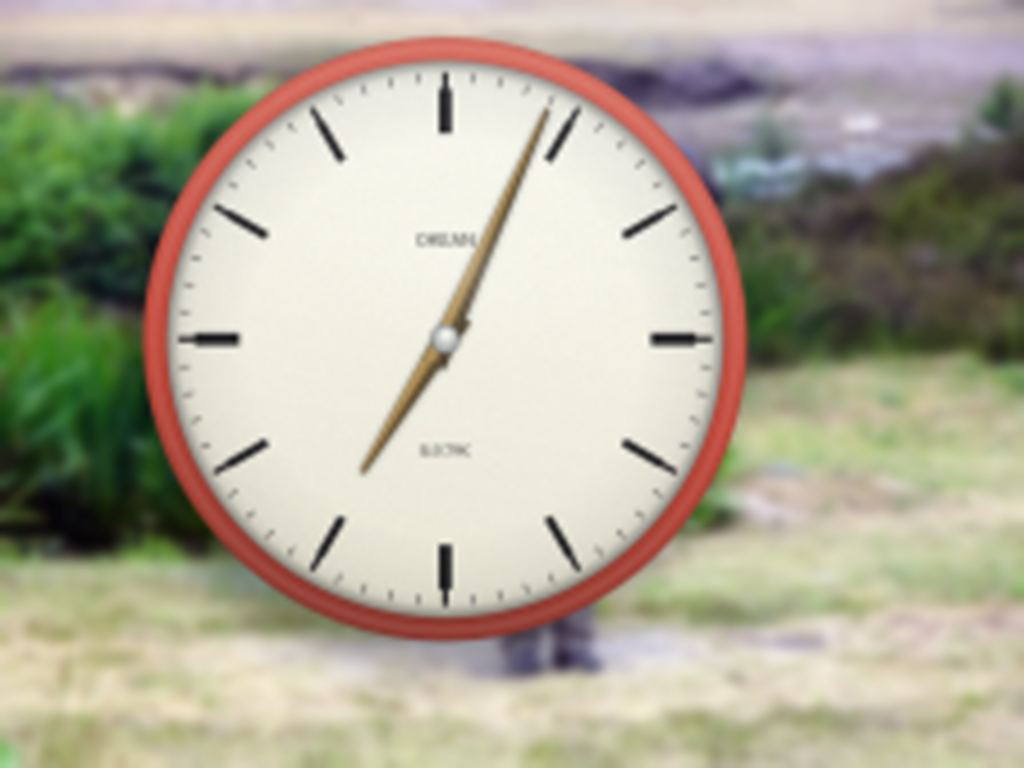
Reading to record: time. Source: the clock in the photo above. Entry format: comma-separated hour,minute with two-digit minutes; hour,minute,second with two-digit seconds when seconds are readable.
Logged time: 7,04
